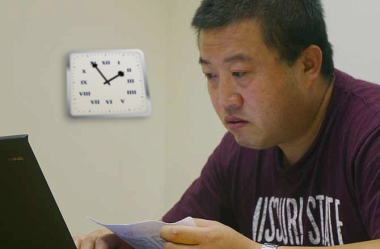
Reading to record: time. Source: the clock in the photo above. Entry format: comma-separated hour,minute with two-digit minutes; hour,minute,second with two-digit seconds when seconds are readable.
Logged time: 1,55
